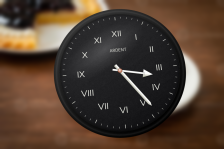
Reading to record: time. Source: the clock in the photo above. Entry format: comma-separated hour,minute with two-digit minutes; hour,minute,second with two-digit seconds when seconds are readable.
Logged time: 3,24
